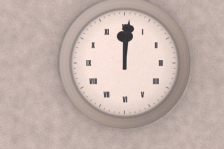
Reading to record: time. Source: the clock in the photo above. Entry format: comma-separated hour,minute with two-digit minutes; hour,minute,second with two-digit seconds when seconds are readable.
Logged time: 12,01
